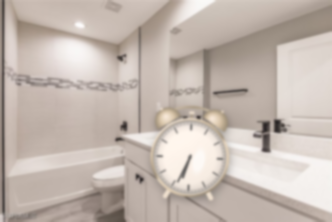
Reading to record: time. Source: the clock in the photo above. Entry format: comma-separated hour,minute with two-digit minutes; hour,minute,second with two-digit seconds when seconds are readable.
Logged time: 6,34
